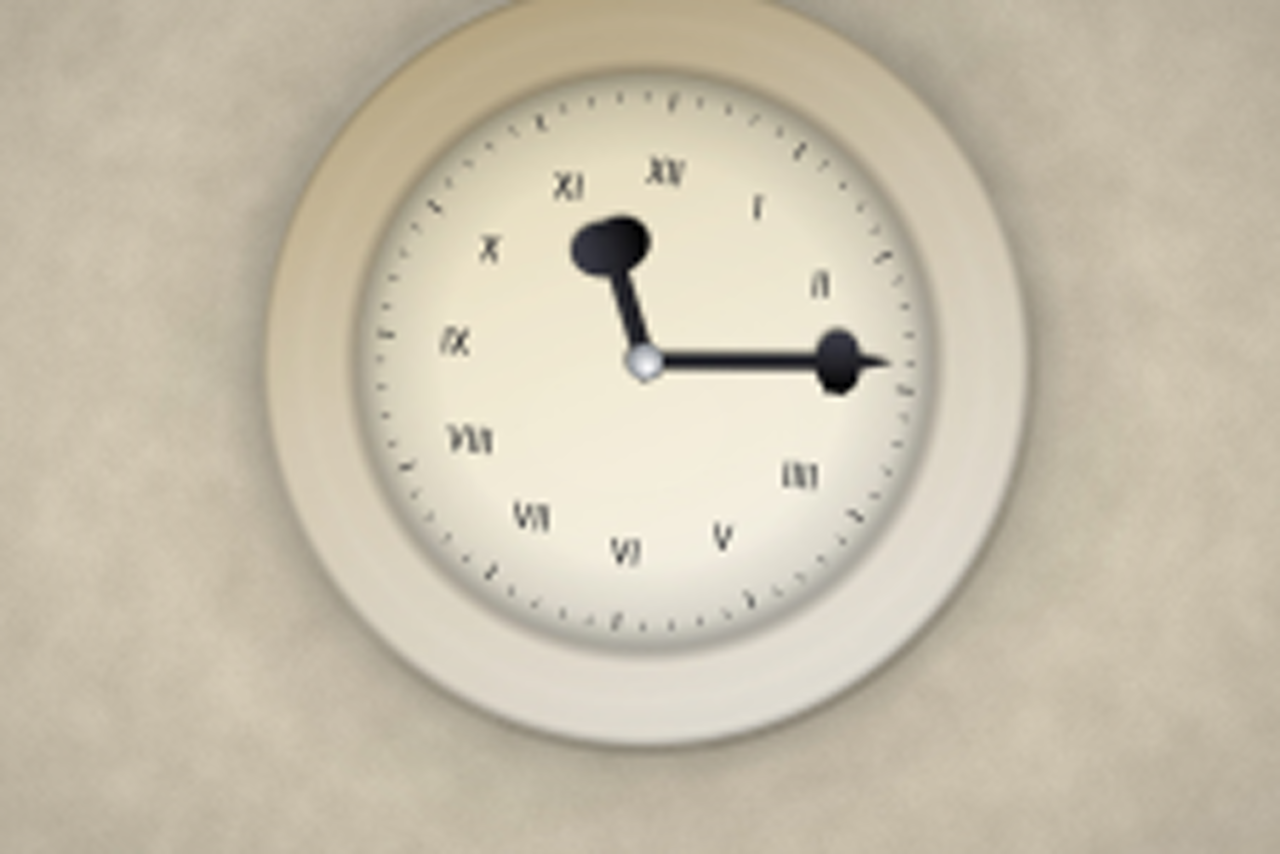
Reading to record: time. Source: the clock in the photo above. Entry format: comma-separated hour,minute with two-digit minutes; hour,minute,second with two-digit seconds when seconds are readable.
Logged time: 11,14
